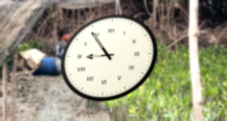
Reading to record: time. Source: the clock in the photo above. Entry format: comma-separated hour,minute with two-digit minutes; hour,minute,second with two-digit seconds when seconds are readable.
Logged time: 8,54
